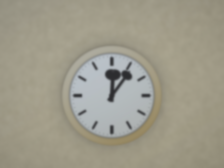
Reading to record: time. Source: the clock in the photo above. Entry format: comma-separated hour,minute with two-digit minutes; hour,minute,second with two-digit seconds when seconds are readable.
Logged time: 12,06
